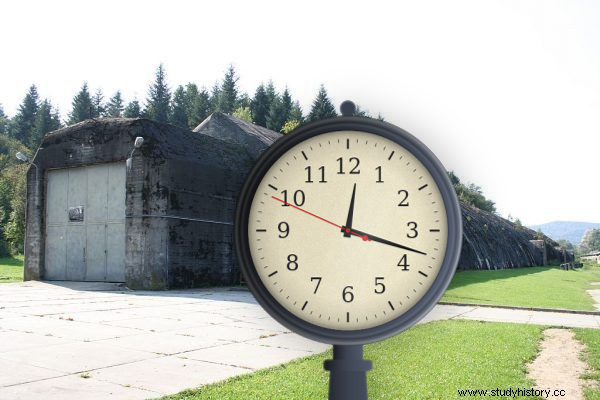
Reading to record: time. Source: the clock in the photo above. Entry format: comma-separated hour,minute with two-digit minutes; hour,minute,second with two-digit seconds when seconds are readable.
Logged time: 12,17,49
